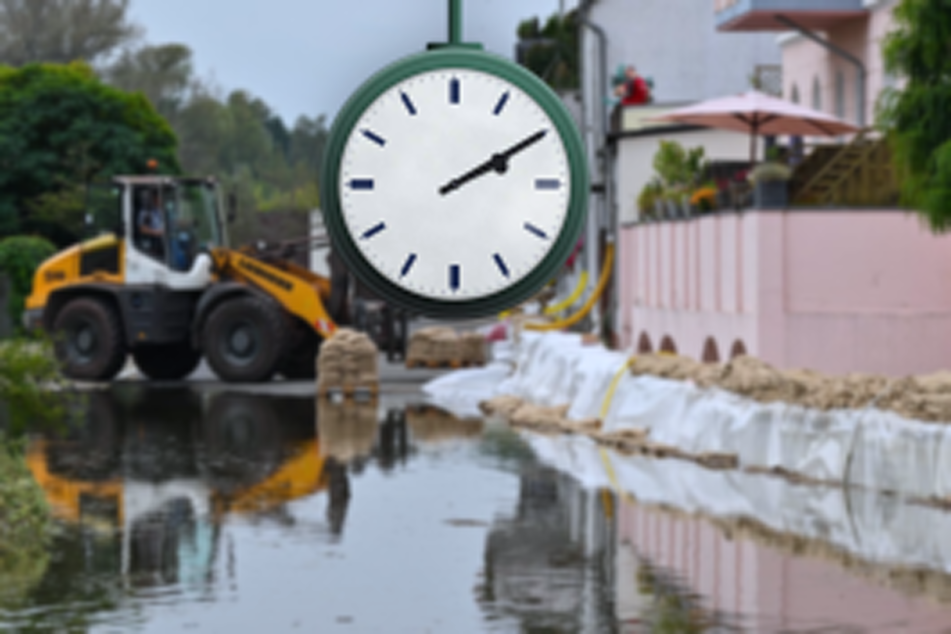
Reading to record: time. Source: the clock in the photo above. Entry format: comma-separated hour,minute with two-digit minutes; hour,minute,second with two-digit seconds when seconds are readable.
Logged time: 2,10
